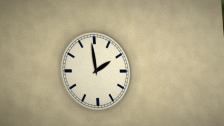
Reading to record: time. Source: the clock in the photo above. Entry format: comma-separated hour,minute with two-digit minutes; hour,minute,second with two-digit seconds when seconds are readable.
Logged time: 1,59
